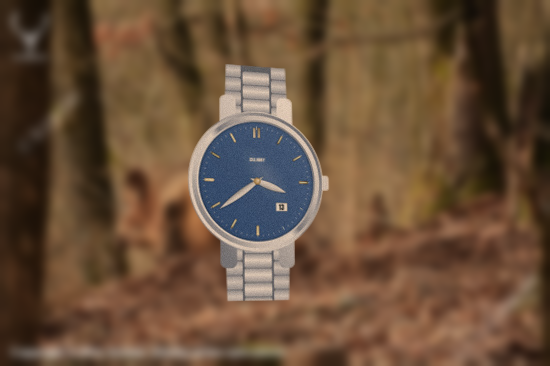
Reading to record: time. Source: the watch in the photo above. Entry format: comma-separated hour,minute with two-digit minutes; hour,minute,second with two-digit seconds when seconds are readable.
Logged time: 3,39
